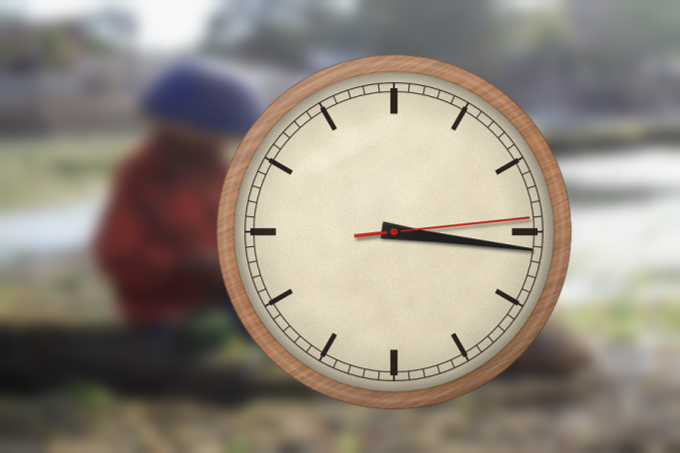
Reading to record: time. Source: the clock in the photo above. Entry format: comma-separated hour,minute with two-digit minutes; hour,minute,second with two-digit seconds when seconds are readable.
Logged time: 3,16,14
